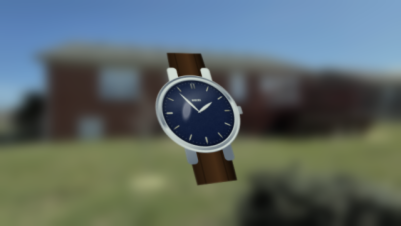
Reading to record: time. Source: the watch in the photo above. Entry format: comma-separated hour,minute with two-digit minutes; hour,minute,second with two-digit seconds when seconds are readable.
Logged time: 1,54
